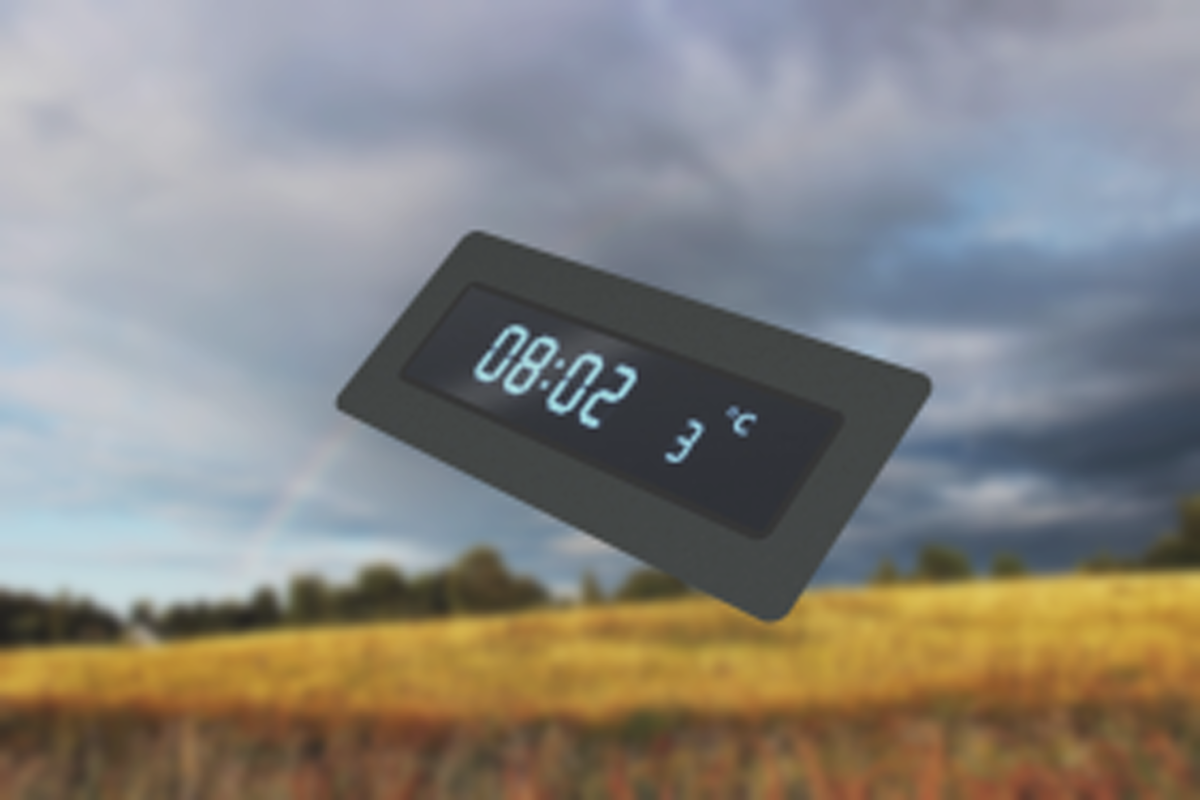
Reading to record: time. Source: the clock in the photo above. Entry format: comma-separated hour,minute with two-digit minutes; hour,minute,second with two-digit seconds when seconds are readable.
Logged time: 8,02
